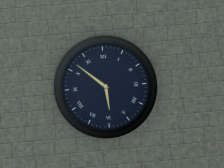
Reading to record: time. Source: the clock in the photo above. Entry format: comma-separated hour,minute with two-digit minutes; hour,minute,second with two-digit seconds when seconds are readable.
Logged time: 5,52
